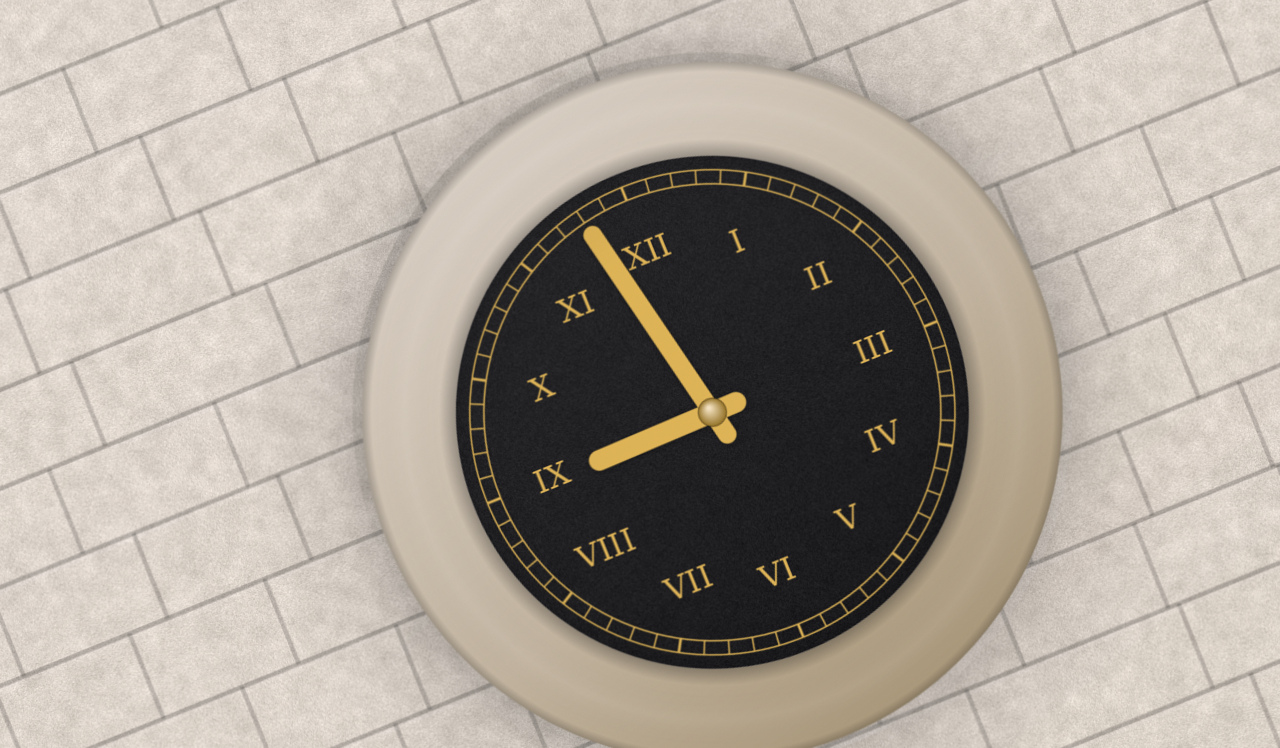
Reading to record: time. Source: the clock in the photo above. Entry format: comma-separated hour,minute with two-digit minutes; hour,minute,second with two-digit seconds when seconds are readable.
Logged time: 8,58
